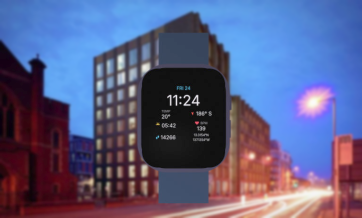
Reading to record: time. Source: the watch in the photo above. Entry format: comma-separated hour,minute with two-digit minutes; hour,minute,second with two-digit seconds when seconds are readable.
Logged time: 11,24
